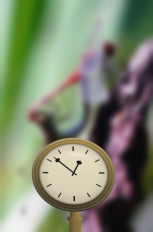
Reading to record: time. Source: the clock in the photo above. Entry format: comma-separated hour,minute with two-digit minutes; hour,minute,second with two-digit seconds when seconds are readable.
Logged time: 12,52
